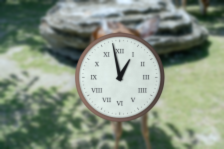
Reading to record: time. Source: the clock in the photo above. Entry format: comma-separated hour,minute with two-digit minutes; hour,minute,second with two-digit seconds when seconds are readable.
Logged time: 12,58
